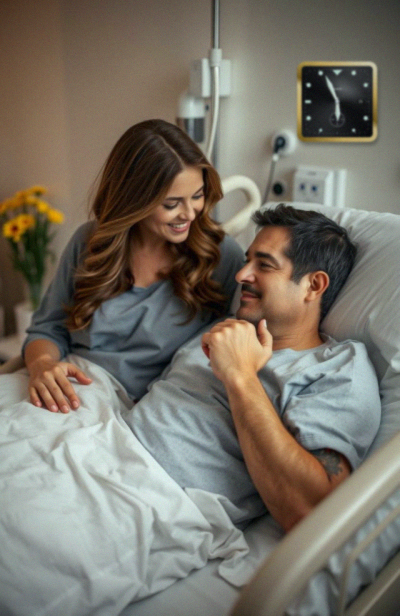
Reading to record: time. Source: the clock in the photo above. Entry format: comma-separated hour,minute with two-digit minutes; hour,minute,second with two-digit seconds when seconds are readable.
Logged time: 5,56
